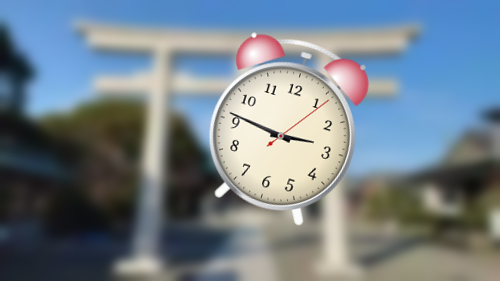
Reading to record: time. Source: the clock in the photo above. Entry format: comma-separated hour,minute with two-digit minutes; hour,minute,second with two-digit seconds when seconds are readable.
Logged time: 2,46,06
